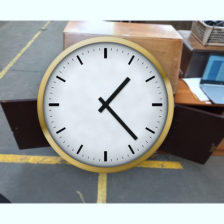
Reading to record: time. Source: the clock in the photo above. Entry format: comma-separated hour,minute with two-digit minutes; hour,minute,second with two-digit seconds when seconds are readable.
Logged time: 1,23
